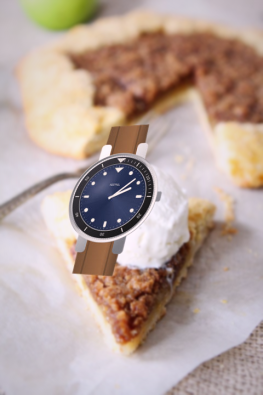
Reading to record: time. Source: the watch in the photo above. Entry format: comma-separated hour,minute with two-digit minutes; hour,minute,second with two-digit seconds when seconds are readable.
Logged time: 2,08
